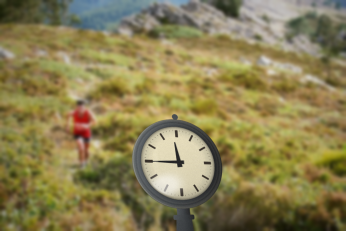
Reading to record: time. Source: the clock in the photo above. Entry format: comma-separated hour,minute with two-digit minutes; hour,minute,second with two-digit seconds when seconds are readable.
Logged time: 11,45
